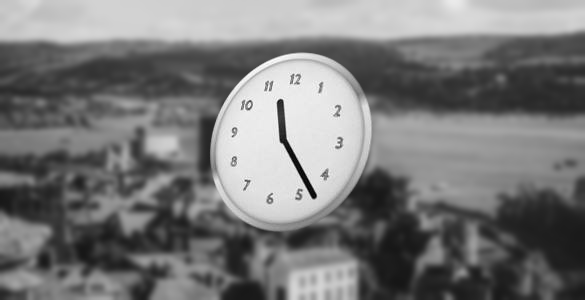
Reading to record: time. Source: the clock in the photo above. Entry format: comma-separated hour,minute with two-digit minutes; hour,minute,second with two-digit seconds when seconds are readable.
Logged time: 11,23
